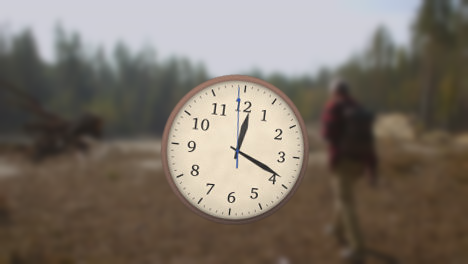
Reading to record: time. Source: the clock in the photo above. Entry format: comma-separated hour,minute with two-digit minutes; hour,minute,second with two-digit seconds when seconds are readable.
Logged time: 12,18,59
